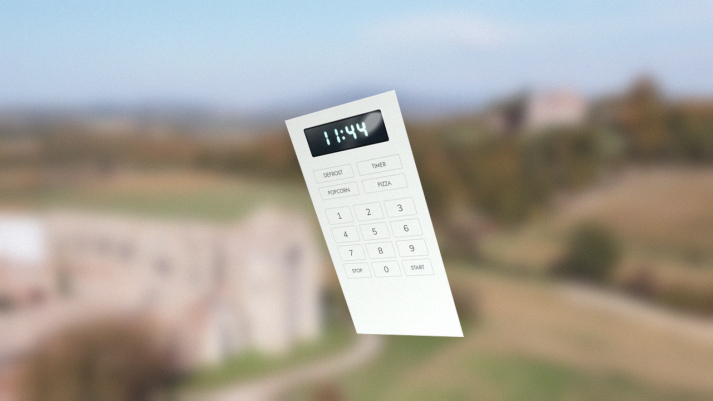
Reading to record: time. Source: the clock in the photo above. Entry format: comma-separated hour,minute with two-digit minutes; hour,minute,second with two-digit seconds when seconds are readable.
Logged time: 11,44
